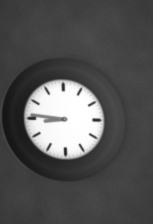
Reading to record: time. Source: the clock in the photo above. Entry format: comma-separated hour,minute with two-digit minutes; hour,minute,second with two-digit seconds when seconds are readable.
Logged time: 8,46
